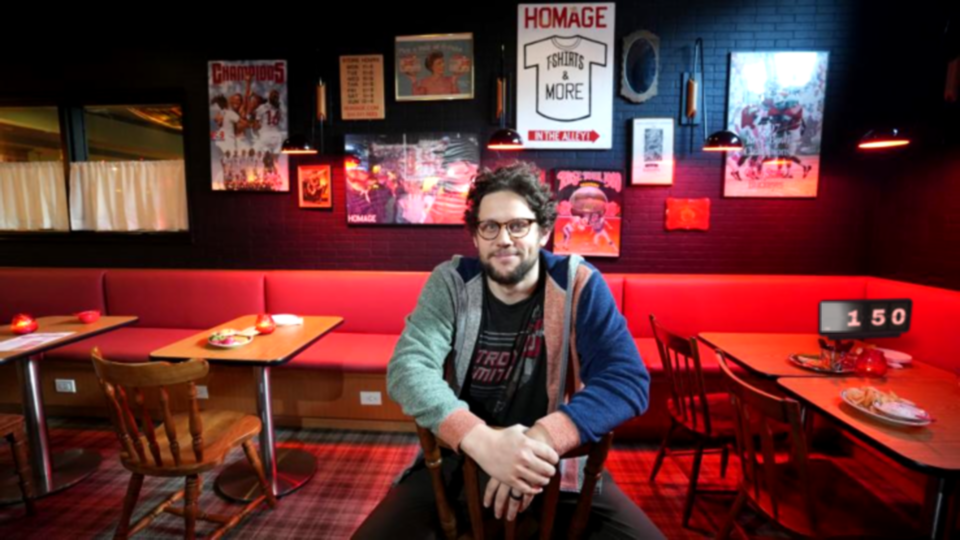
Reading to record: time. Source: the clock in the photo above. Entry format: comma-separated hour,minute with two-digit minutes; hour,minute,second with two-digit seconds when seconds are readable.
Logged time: 1,50
